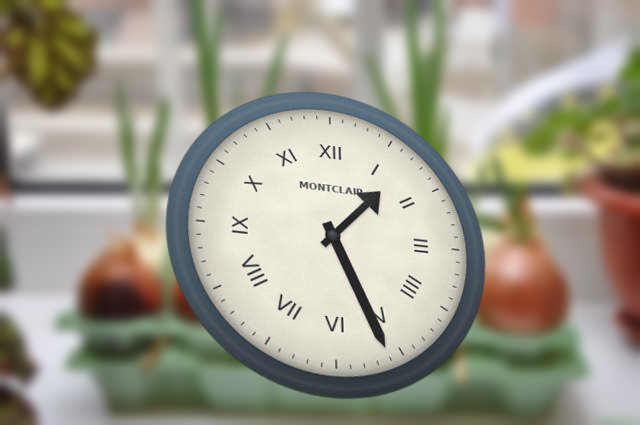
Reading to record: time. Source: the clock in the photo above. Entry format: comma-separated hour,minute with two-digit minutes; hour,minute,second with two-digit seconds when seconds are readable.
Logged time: 1,26
